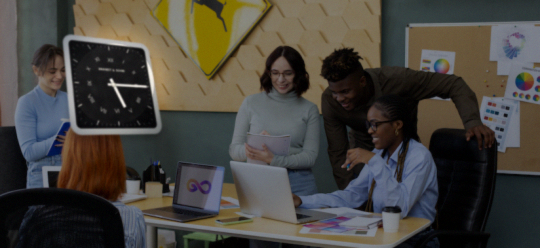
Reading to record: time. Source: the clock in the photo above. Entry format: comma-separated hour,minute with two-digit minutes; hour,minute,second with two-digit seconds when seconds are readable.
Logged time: 5,15
